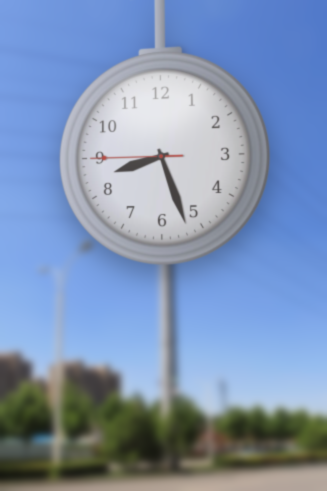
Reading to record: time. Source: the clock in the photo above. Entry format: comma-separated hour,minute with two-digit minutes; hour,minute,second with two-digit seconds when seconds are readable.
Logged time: 8,26,45
